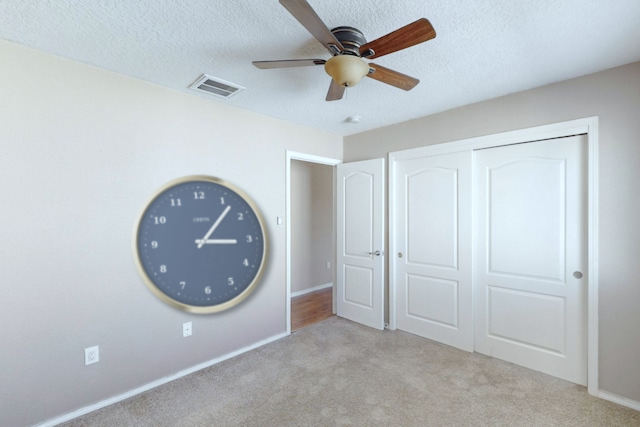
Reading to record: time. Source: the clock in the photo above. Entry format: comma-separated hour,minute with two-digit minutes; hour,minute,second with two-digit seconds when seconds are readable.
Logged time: 3,07
